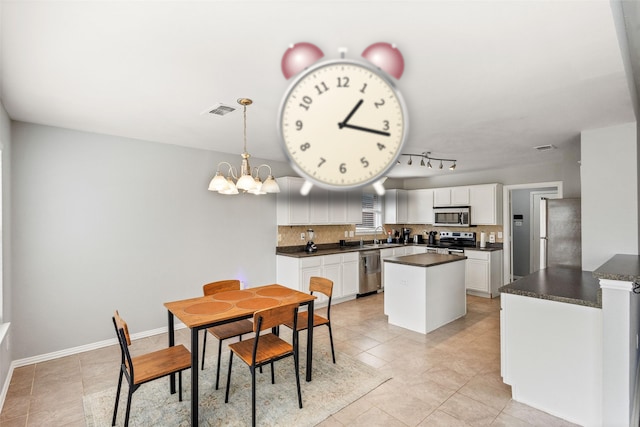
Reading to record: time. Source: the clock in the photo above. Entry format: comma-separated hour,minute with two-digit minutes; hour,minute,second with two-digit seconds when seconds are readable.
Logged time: 1,17
